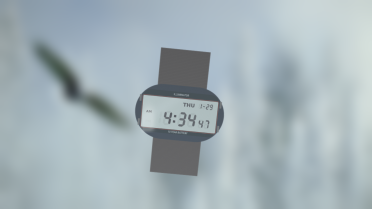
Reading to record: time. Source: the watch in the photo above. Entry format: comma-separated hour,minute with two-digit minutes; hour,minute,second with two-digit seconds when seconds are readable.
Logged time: 4,34,47
